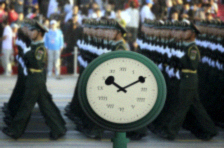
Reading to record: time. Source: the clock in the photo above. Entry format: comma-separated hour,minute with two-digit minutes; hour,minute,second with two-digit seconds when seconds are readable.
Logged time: 10,10
